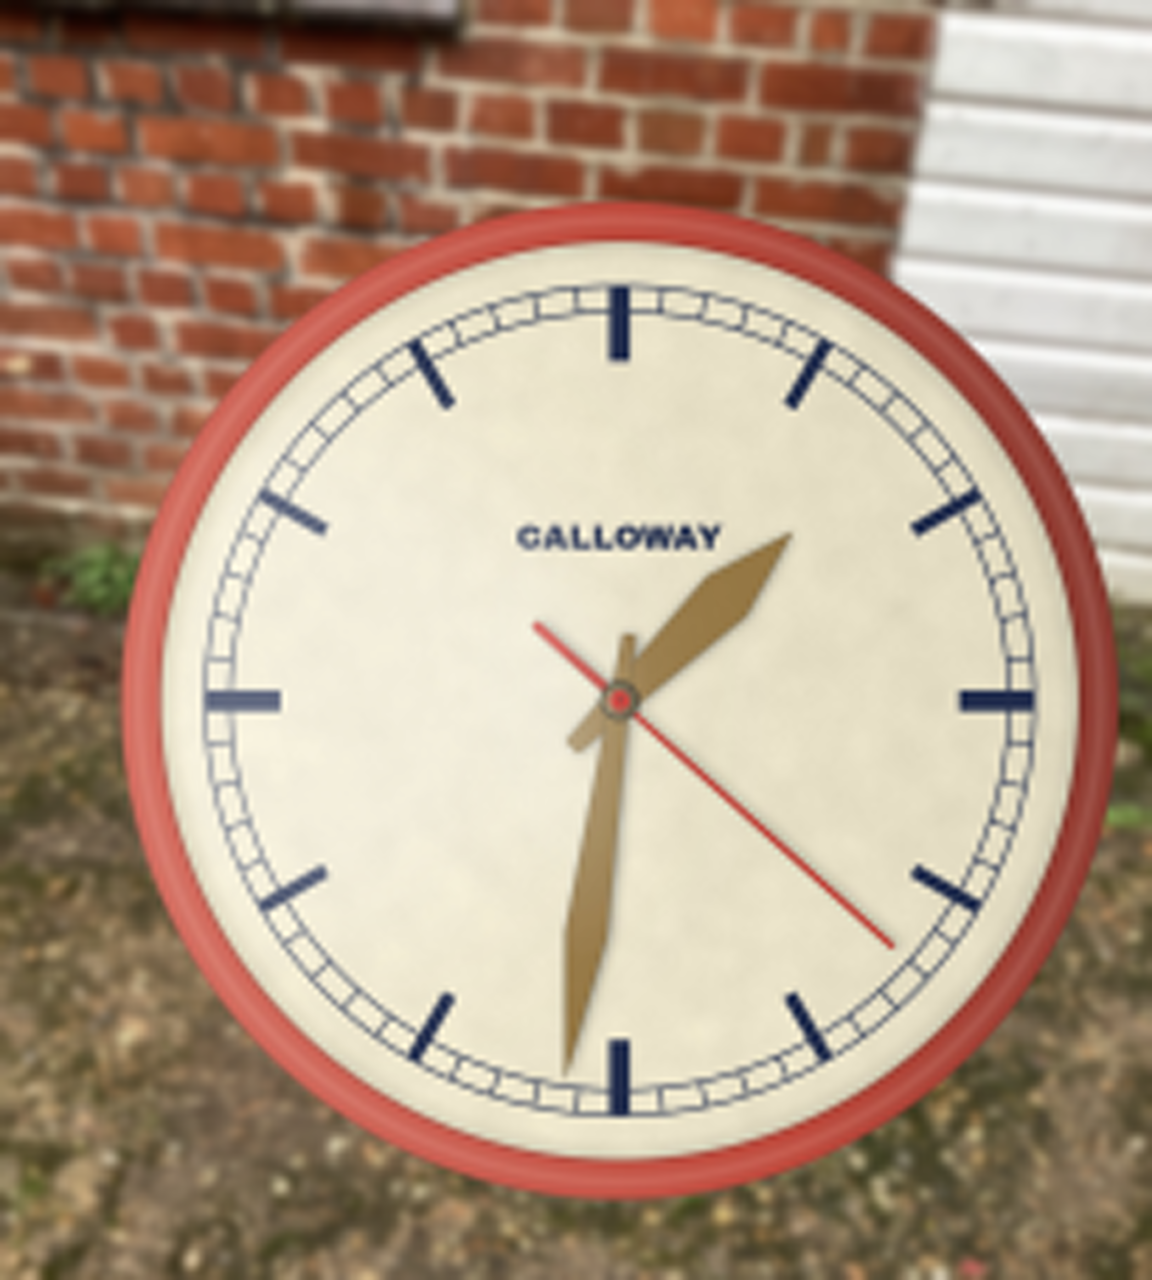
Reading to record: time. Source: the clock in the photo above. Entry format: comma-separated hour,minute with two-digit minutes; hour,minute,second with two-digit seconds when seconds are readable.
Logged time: 1,31,22
